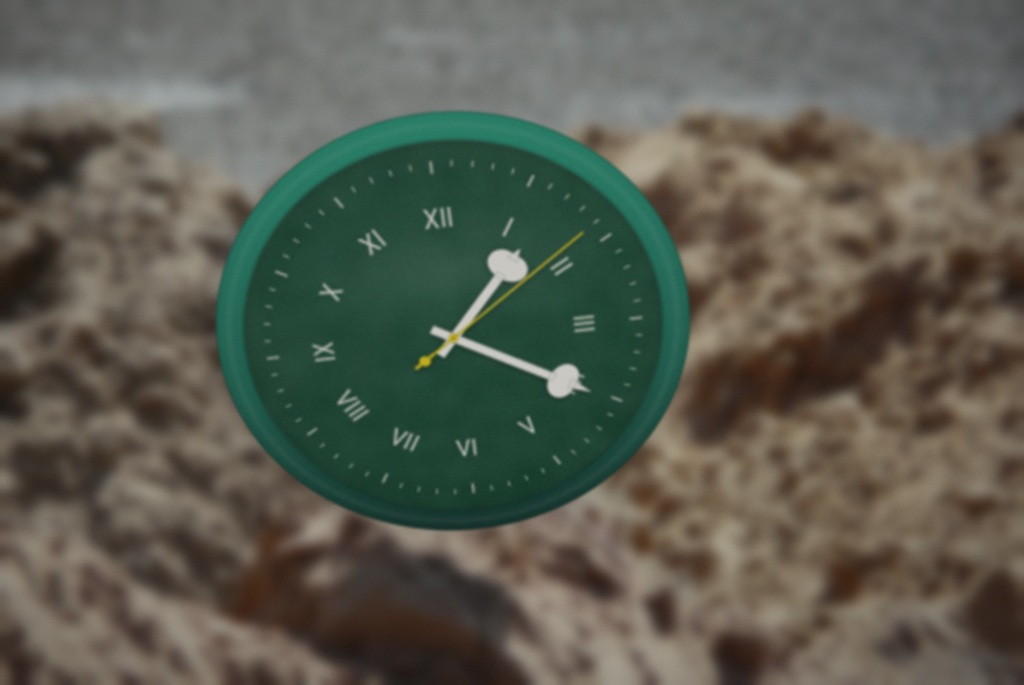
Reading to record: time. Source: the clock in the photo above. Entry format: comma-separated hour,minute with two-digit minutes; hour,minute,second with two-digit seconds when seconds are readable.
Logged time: 1,20,09
